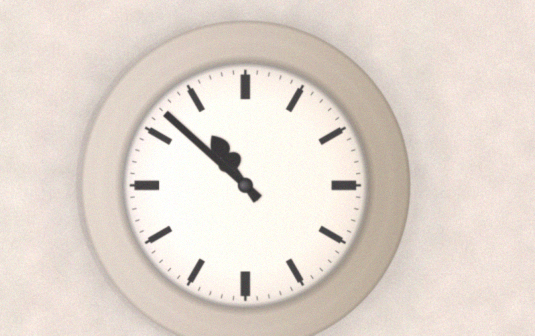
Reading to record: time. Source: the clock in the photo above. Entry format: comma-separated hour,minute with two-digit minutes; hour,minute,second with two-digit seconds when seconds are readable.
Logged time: 10,52
